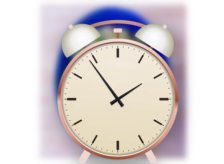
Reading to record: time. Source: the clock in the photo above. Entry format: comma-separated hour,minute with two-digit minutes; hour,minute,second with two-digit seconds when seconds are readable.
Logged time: 1,54
